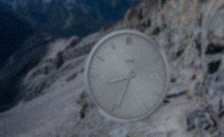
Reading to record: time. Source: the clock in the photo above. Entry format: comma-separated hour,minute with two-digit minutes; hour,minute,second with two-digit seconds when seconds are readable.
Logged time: 8,34
